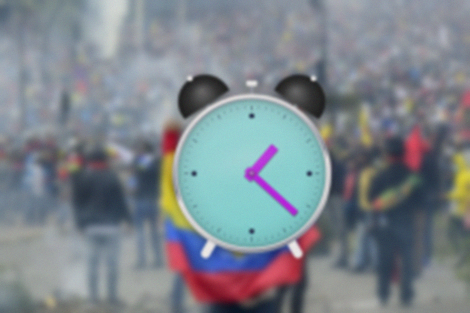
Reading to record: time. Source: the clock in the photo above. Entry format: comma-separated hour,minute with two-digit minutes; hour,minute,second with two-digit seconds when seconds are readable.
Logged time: 1,22
